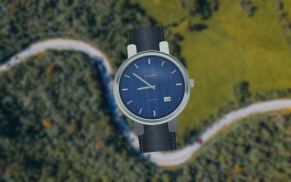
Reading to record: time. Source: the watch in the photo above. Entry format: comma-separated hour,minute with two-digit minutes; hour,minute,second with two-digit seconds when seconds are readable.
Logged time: 8,52
